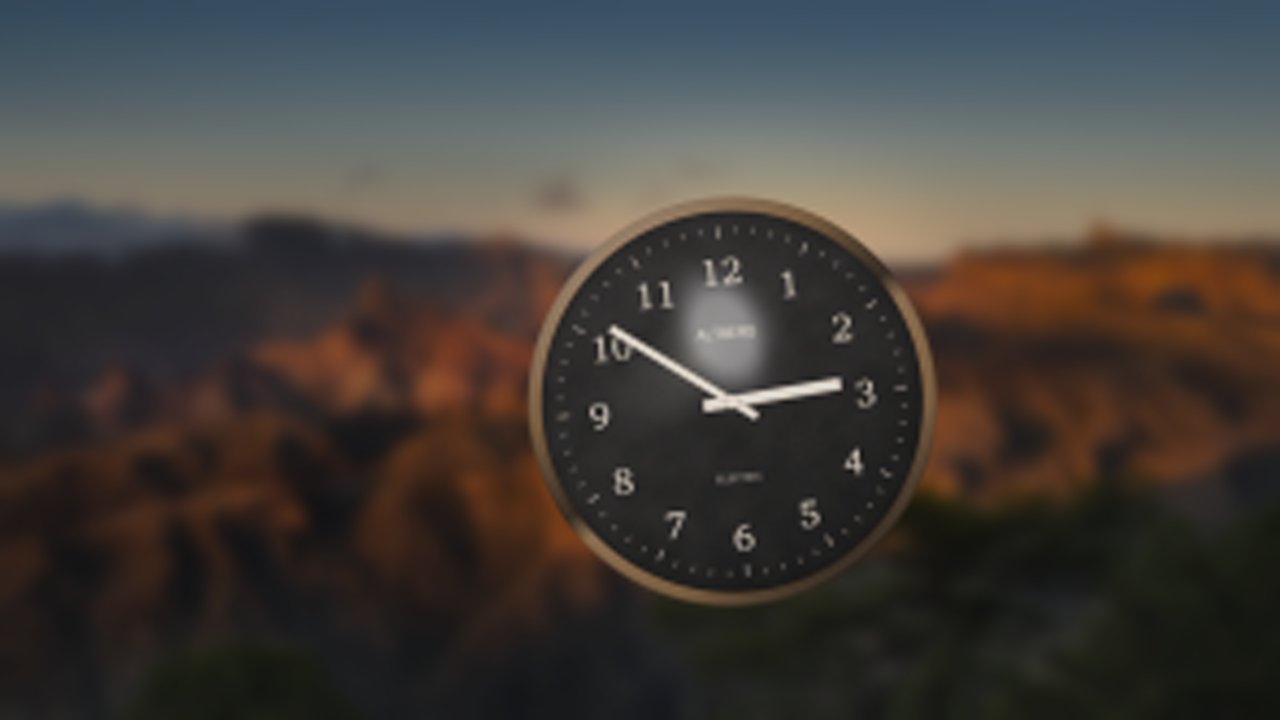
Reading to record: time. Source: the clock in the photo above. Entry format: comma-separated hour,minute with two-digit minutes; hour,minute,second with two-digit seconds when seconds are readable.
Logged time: 2,51
